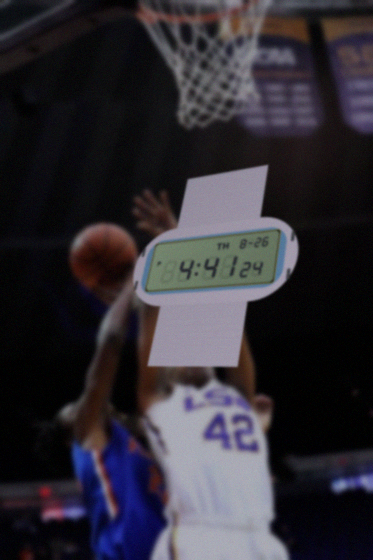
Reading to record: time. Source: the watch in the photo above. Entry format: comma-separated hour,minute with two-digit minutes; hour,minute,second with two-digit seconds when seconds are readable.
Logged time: 4,41,24
